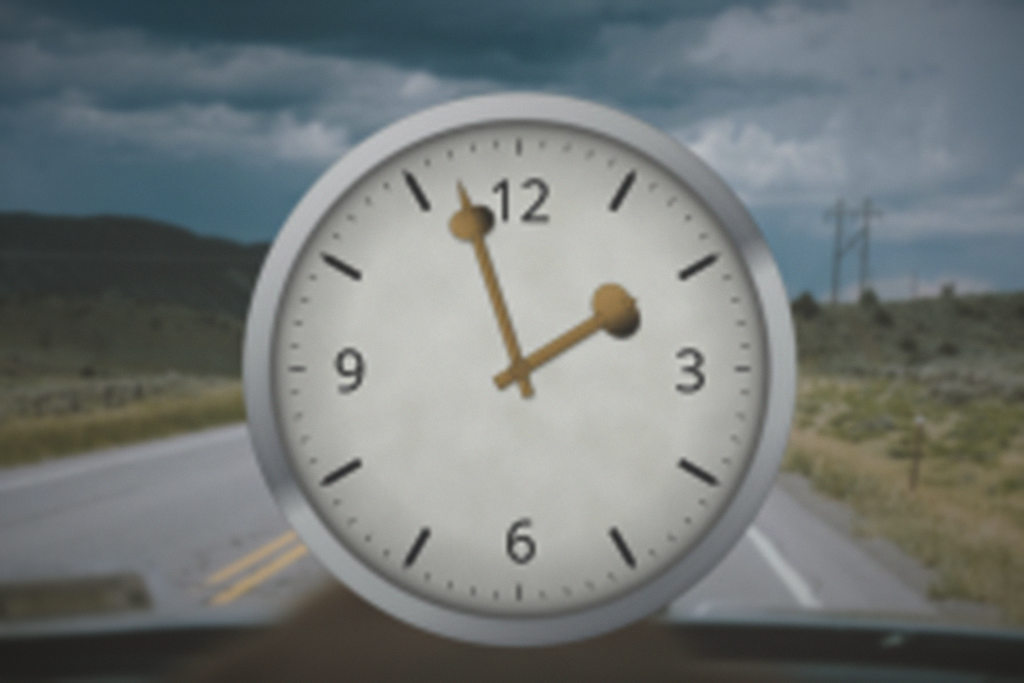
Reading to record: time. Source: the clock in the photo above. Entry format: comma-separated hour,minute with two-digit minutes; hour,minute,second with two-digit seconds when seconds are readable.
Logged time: 1,57
